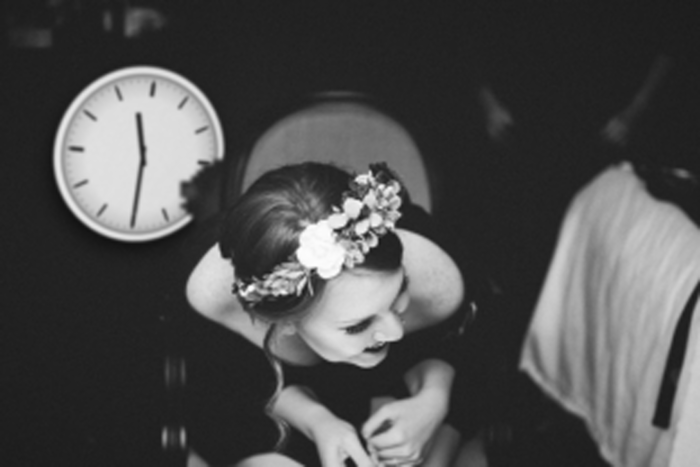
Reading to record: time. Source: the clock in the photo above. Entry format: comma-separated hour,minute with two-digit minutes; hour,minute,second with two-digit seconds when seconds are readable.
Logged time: 11,30
